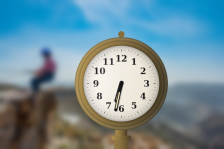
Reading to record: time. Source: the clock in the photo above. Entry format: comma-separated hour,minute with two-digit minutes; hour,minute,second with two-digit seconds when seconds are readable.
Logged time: 6,32
